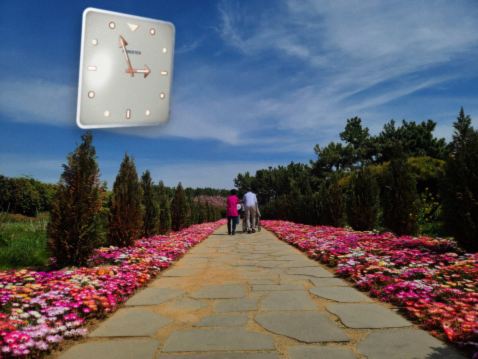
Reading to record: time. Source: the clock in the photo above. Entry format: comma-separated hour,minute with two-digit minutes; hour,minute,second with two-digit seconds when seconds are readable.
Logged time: 2,56
